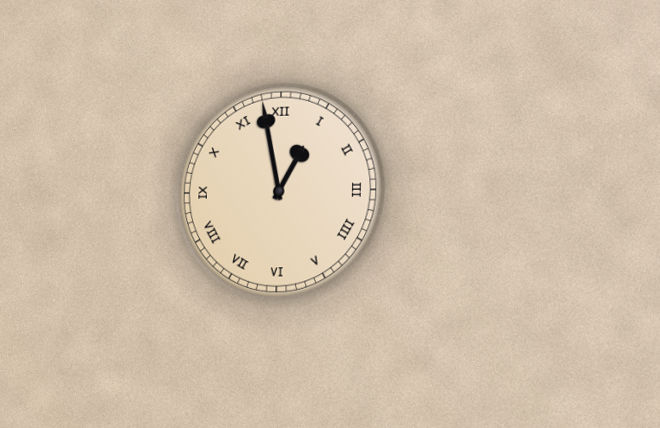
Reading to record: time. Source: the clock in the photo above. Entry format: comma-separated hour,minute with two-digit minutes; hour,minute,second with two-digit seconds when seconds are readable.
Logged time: 12,58
